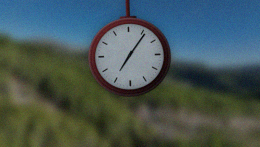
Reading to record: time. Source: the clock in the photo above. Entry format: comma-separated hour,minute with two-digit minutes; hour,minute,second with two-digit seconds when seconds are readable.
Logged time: 7,06
